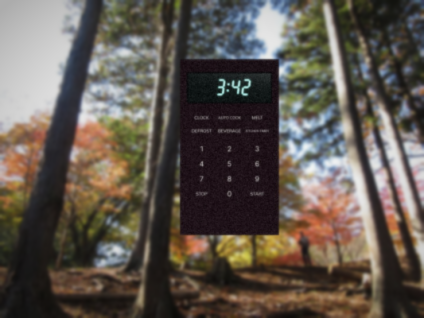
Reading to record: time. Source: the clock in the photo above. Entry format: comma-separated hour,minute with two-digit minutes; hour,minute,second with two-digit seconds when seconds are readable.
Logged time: 3,42
